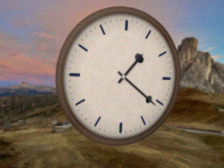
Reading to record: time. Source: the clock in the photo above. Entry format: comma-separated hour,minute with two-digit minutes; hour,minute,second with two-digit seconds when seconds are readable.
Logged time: 1,21
